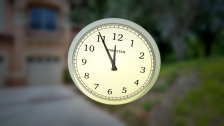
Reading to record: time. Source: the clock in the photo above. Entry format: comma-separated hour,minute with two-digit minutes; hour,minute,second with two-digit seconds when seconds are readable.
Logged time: 11,55
